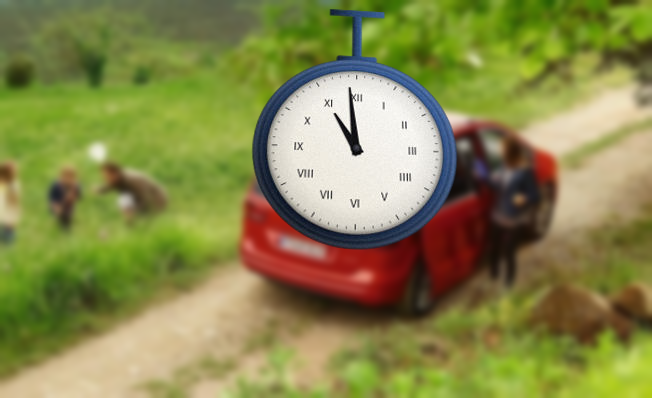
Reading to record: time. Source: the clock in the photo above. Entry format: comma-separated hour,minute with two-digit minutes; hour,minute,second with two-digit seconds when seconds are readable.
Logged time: 10,59
